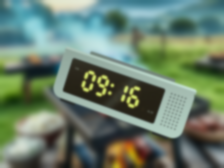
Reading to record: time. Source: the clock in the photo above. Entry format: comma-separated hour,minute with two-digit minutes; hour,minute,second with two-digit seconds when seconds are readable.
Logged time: 9,16
